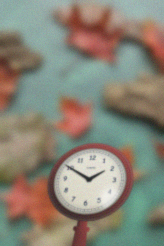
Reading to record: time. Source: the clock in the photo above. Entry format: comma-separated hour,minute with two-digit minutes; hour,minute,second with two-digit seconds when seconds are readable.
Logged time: 1,50
